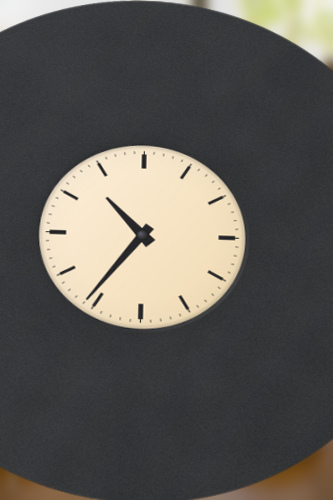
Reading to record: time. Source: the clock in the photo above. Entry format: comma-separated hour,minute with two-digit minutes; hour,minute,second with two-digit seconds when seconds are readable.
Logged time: 10,36
